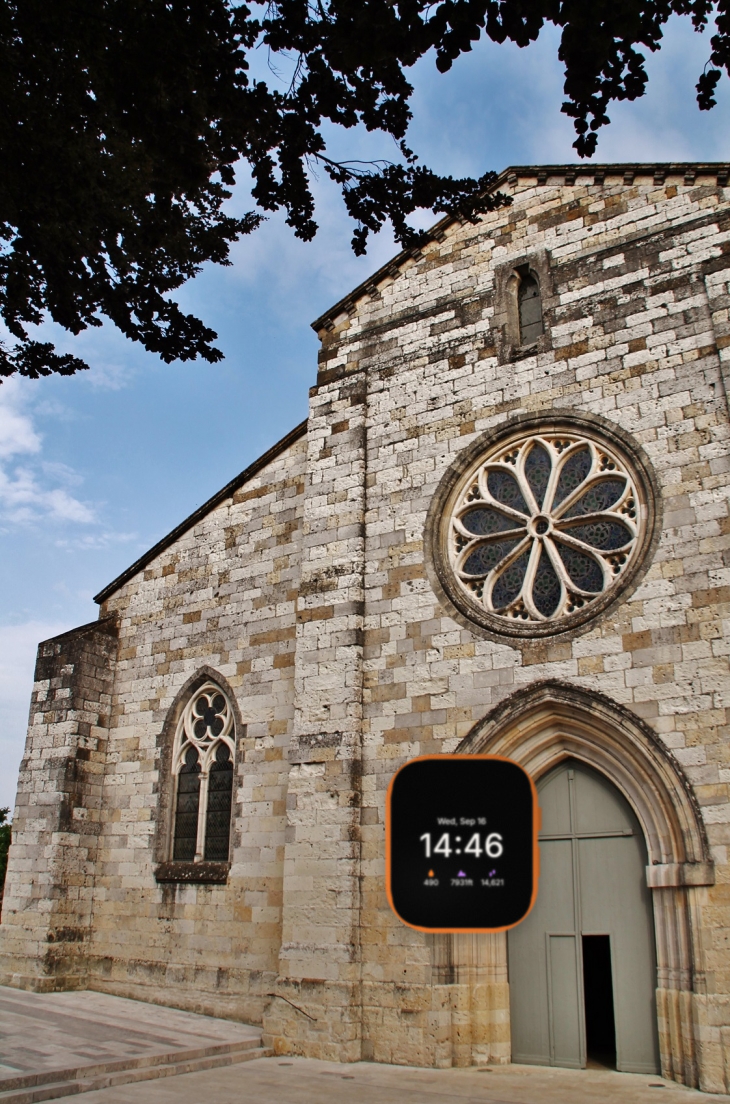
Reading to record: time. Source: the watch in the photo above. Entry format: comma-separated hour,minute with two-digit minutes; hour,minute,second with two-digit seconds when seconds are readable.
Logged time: 14,46
